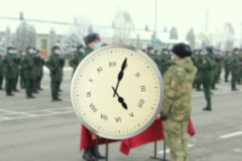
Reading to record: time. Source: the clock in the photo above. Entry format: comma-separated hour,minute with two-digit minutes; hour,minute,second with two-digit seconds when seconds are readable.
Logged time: 5,04
